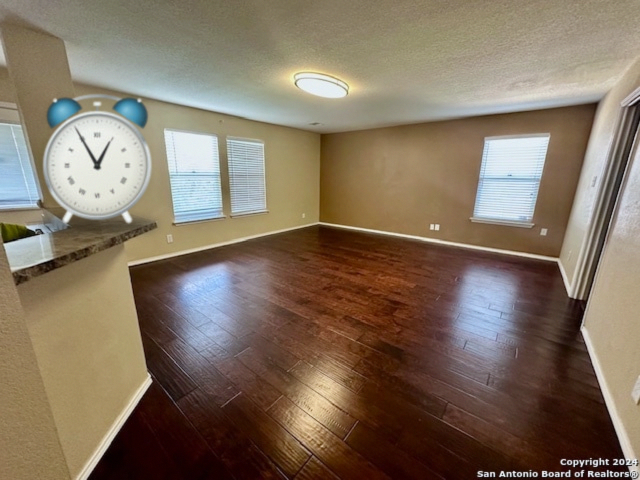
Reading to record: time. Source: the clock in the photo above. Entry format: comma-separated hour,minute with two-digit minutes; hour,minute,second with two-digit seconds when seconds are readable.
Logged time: 12,55
